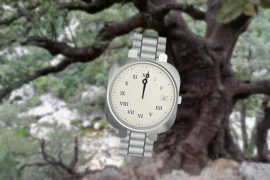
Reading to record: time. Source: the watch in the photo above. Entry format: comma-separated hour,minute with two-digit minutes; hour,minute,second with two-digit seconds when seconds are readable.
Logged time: 12,01
